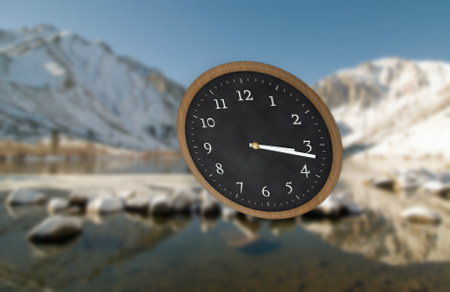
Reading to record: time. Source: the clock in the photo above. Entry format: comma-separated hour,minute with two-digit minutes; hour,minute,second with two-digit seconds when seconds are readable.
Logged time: 3,17
